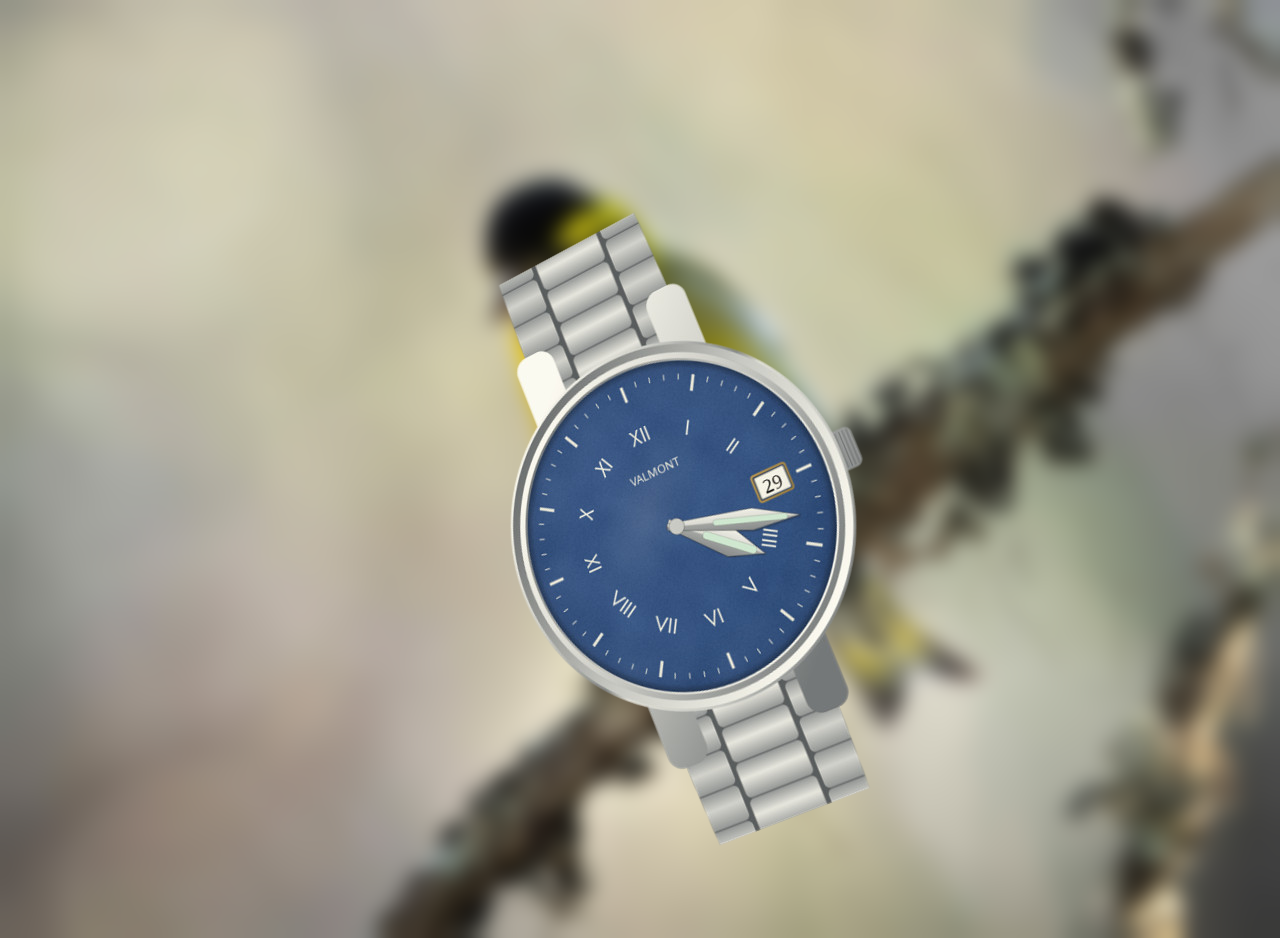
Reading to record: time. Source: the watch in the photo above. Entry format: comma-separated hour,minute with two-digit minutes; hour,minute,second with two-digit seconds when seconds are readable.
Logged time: 4,18
